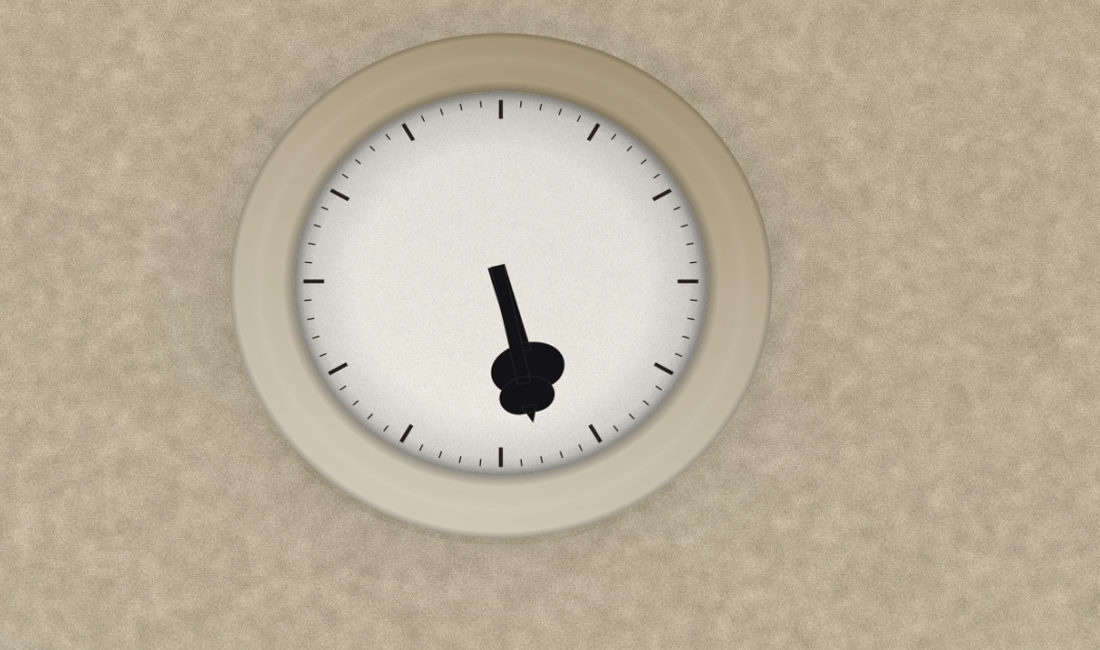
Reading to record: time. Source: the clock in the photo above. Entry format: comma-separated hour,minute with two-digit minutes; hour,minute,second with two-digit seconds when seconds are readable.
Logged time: 5,28
